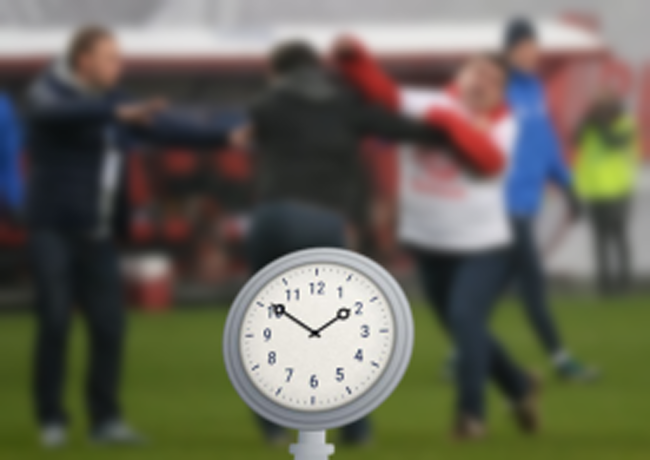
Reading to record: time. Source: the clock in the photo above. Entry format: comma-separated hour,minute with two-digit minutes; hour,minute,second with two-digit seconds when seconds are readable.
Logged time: 1,51
